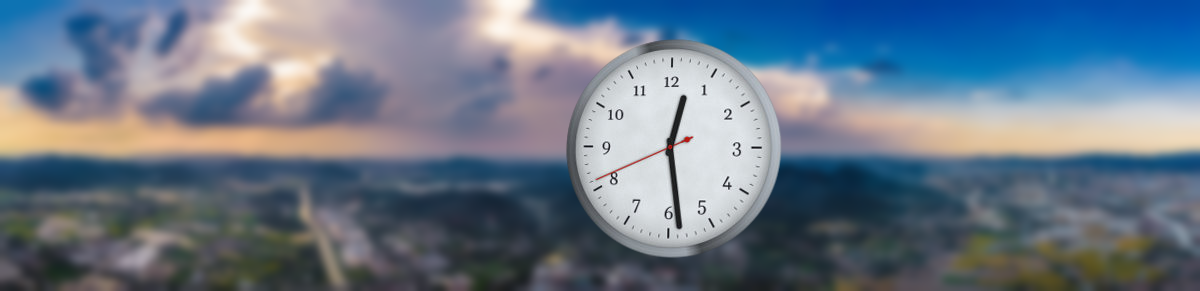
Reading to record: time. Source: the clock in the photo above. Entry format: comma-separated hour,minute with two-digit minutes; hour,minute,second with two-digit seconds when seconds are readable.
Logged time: 12,28,41
